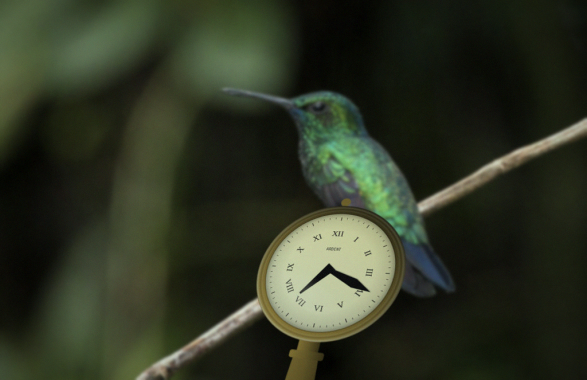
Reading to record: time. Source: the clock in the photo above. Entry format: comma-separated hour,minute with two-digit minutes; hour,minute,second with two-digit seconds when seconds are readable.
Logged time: 7,19
